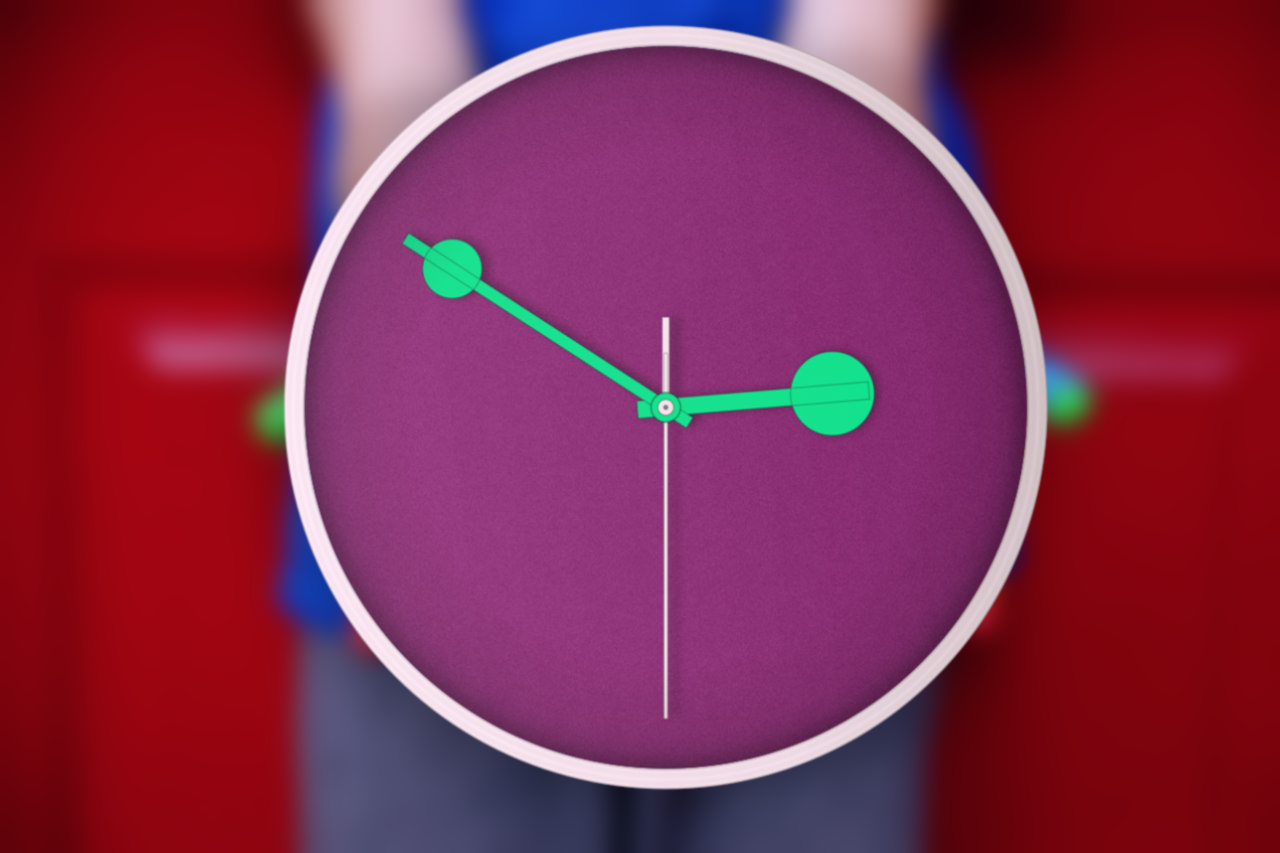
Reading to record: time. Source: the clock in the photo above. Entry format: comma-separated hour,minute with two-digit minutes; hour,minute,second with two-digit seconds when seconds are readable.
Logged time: 2,50,30
